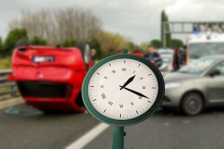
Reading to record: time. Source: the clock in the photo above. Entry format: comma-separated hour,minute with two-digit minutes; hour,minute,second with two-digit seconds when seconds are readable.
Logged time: 1,19
